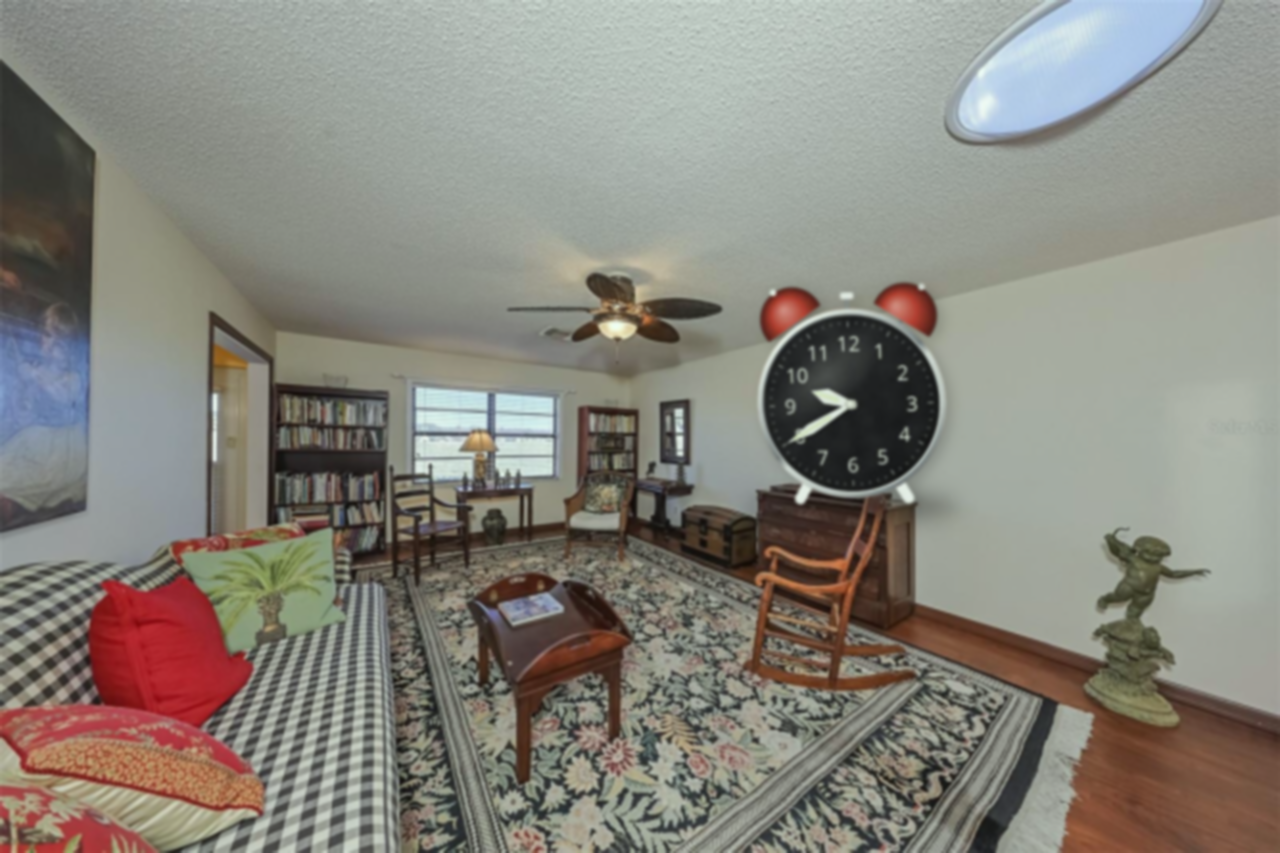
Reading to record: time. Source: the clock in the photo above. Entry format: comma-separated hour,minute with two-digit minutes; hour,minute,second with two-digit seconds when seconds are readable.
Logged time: 9,40
